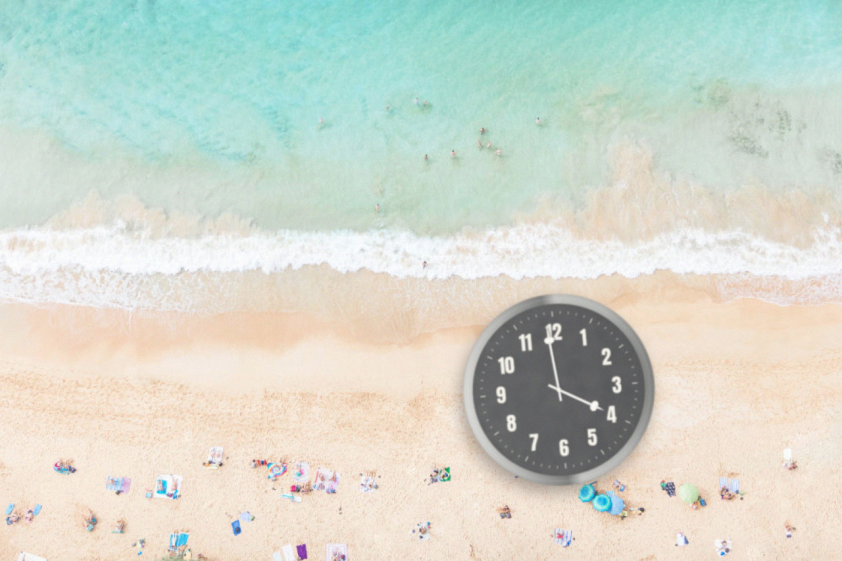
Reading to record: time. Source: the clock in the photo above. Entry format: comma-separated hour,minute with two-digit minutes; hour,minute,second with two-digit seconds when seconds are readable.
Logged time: 3,59
